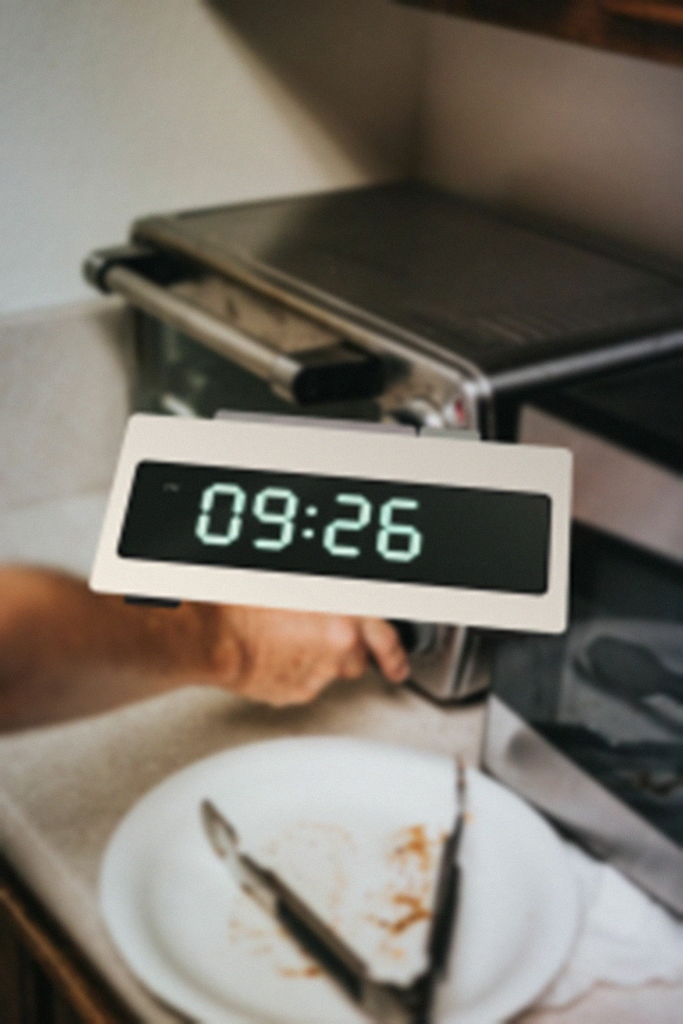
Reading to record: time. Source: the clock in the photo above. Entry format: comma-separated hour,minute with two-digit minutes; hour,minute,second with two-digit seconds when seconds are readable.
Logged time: 9,26
